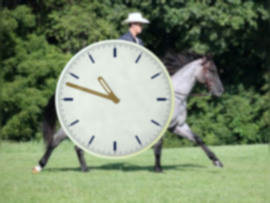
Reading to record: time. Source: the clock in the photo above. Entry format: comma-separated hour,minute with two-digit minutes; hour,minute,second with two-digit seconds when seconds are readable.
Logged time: 10,48
